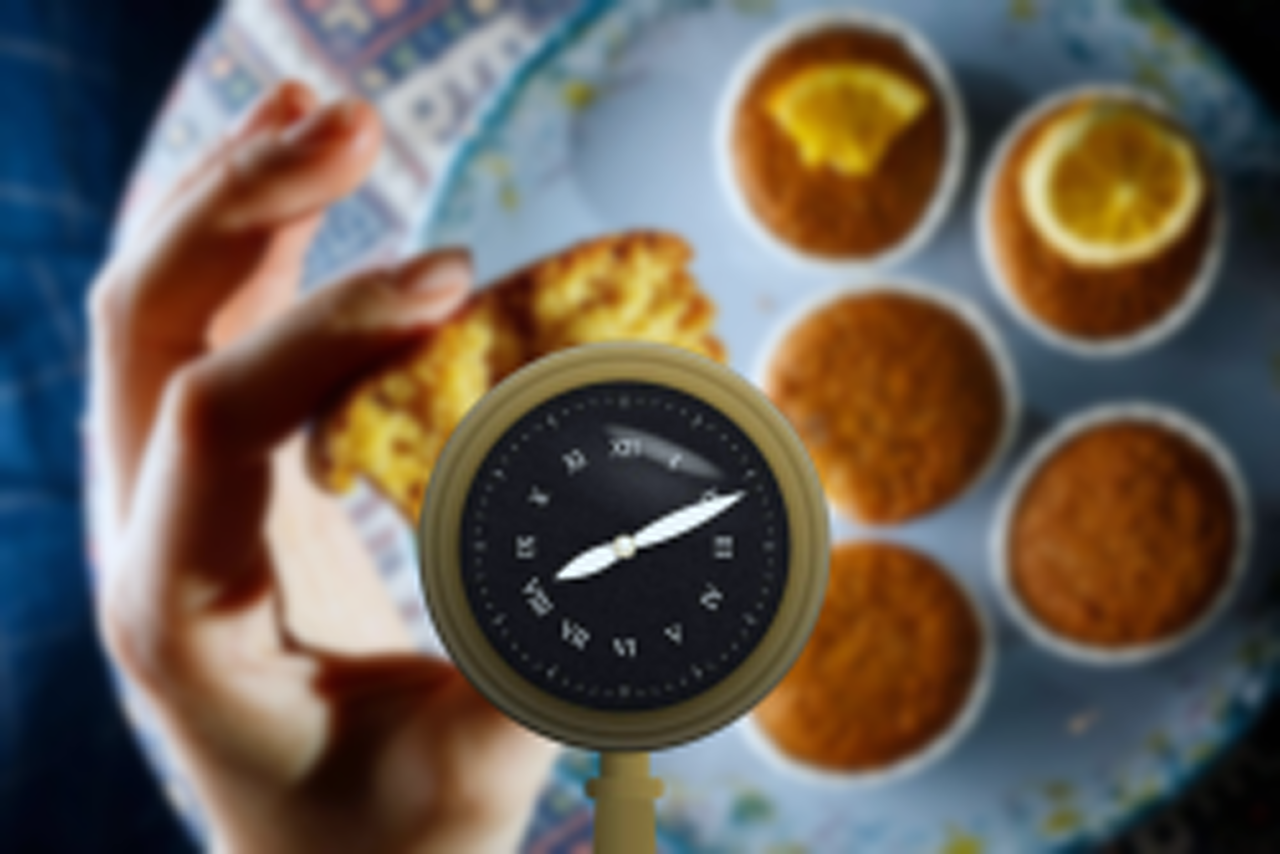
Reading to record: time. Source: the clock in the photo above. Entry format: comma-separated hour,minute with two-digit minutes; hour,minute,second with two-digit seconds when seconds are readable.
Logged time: 8,11
